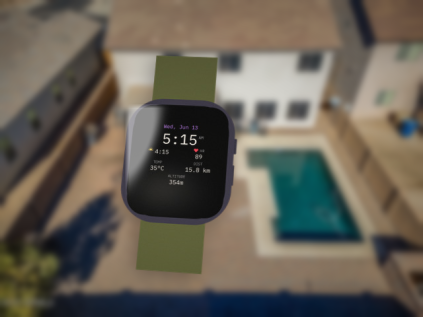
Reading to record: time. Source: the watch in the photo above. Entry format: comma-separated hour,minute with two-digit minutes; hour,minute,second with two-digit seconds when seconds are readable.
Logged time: 5,15
